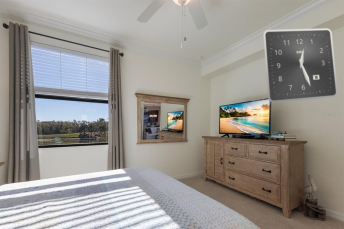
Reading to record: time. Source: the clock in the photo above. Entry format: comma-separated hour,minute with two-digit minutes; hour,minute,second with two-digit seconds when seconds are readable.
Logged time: 12,27
